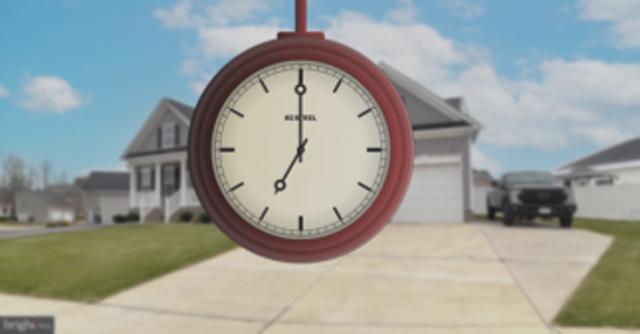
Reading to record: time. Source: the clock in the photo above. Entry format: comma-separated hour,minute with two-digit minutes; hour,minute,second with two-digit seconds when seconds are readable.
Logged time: 7,00
